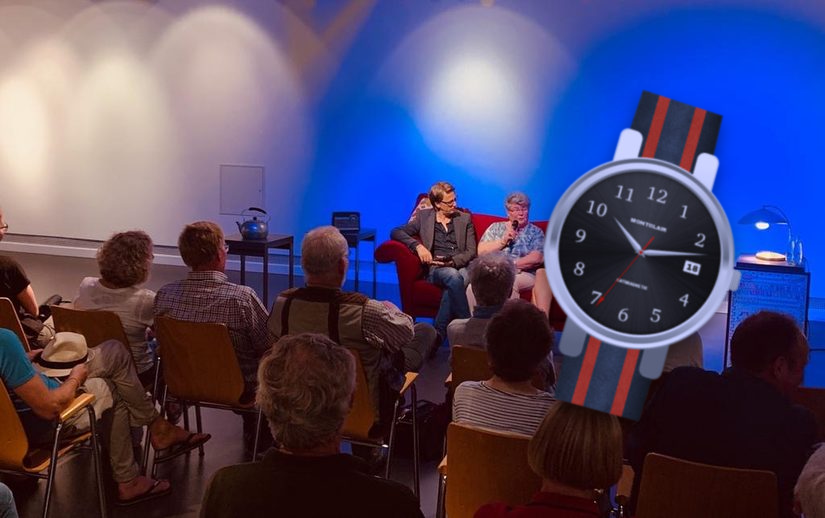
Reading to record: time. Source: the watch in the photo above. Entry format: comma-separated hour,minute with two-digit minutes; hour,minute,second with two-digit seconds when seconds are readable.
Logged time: 10,12,34
